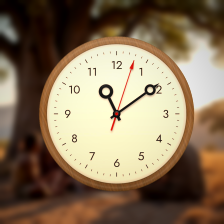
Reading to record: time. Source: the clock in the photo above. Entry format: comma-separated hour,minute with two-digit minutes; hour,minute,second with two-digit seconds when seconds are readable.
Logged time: 11,09,03
